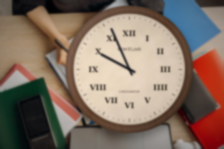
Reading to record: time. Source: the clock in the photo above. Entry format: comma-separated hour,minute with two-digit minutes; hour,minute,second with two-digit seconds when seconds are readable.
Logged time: 9,56
